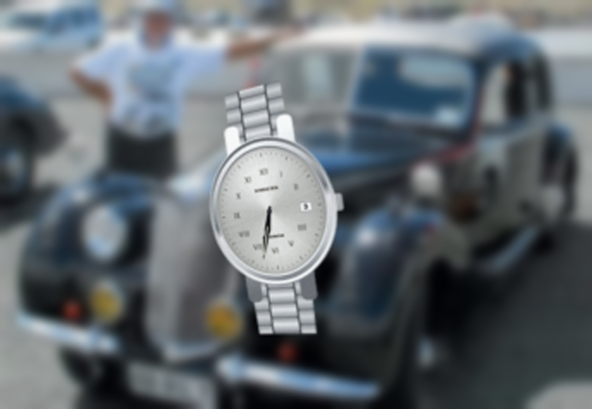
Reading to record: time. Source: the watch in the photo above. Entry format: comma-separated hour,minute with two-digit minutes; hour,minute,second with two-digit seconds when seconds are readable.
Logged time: 6,33
